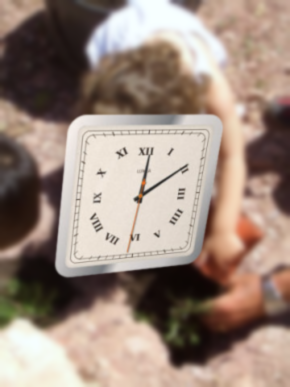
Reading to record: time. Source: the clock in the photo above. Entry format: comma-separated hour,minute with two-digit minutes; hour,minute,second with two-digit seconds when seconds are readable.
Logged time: 12,09,31
